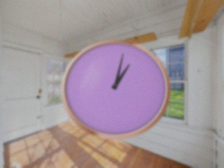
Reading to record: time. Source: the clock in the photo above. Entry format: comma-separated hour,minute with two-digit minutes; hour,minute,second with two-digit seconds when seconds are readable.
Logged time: 1,02
